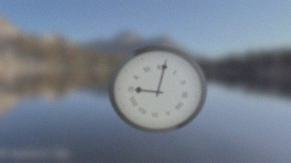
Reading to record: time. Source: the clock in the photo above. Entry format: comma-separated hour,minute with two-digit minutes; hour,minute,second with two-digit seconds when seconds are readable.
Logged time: 9,01
